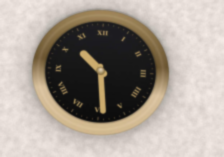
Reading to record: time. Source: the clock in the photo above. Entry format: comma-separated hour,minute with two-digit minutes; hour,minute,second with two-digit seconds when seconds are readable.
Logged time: 10,29
